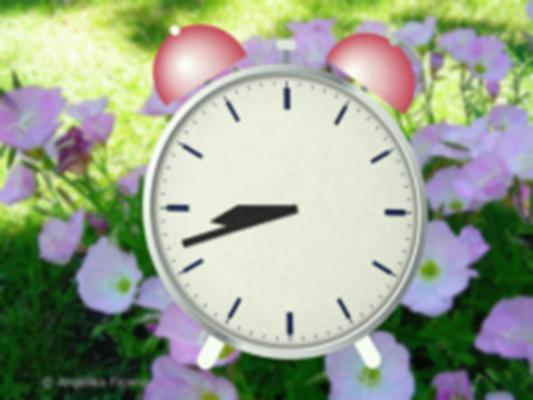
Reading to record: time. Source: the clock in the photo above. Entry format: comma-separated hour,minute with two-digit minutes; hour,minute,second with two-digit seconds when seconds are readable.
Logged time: 8,42
